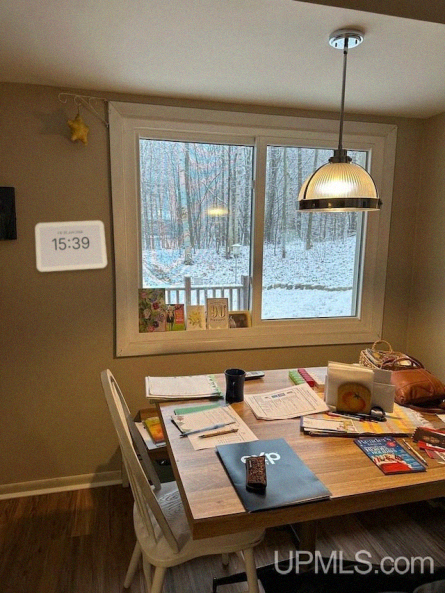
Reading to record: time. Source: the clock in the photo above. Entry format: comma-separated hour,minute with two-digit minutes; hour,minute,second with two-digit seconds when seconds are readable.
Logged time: 15,39
